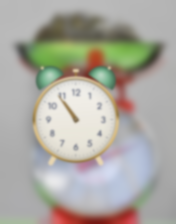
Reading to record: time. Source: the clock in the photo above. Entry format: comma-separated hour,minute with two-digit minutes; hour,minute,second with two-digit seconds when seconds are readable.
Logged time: 10,54
